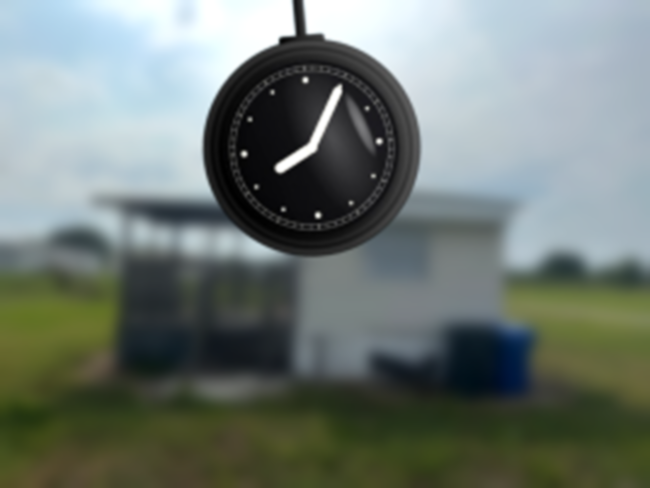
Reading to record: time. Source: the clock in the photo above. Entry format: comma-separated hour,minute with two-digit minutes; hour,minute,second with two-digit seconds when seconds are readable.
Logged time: 8,05
